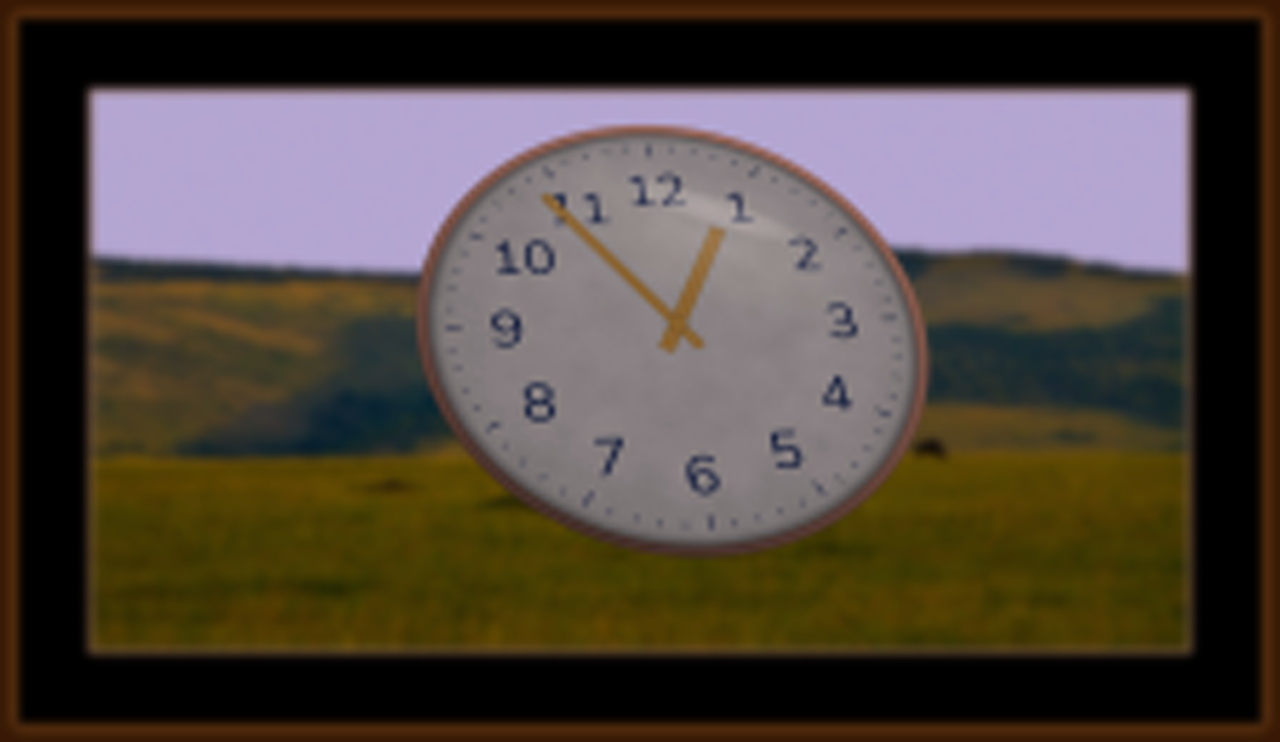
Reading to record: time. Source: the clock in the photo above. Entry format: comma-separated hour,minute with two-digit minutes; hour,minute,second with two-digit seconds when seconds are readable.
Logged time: 12,54
